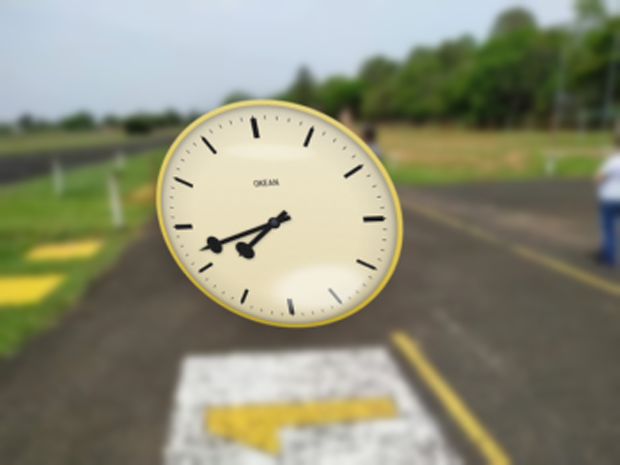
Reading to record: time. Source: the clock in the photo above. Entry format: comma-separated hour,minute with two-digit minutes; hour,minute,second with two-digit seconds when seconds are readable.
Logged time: 7,42
